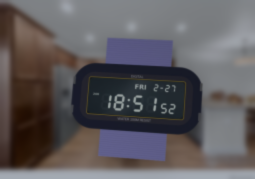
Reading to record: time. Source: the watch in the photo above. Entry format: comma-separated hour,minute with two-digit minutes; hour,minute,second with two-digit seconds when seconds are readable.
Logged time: 18,51,52
